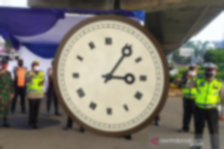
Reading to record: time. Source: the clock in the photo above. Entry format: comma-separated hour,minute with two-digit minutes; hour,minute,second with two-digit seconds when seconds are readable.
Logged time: 3,06
